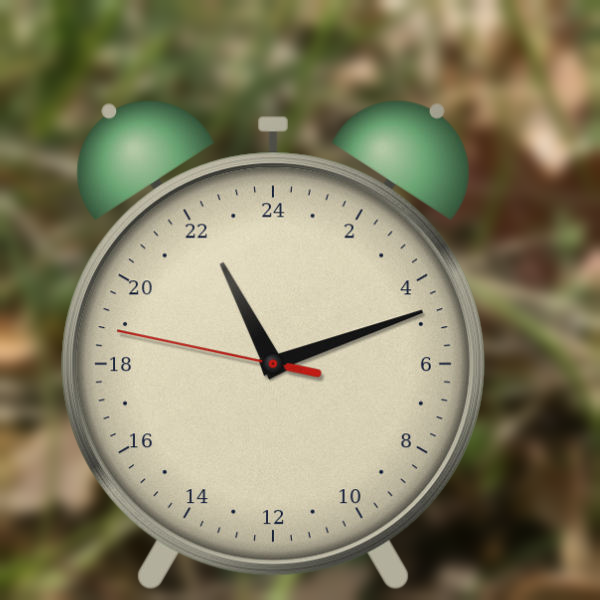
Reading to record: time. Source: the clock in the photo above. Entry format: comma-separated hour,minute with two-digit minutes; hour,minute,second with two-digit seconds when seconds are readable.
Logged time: 22,11,47
